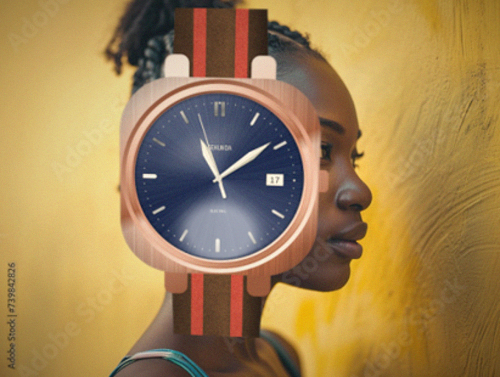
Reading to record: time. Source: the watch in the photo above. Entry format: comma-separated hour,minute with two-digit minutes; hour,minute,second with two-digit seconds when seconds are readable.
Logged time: 11,08,57
